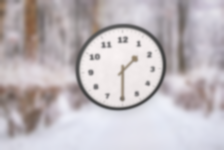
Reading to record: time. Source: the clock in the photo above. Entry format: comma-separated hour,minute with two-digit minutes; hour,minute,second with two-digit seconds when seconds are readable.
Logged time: 1,30
